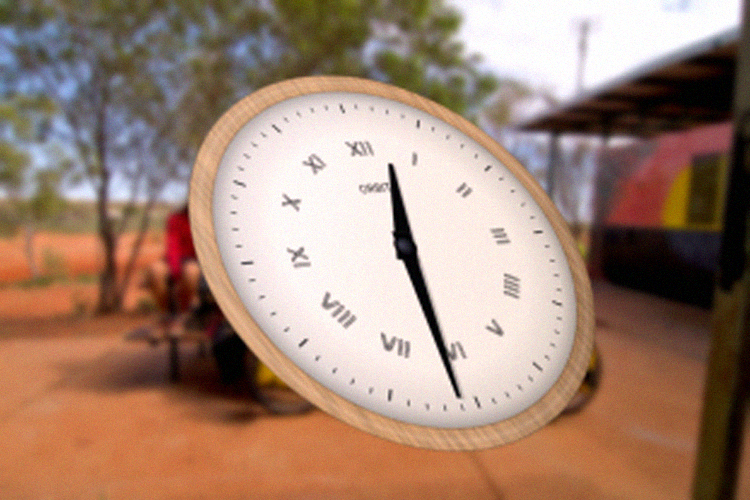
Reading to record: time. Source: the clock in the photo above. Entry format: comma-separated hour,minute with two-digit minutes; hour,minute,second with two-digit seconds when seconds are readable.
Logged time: 12,31
